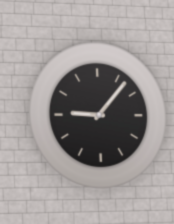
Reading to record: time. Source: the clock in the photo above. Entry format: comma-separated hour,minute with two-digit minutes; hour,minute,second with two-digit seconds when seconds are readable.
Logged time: 9,07
